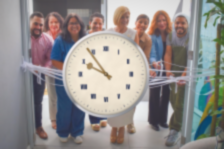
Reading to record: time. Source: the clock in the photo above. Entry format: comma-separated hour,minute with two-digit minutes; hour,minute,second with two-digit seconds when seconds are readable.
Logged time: 9,54
